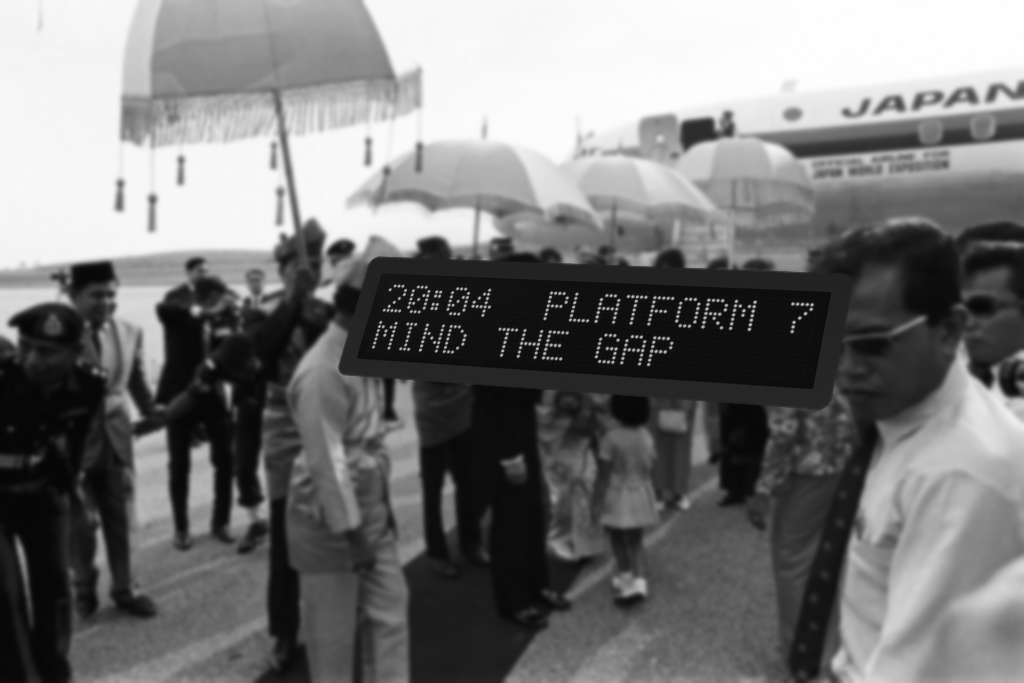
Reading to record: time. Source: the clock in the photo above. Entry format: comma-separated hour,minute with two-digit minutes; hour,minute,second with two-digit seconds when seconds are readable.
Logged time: 20,04
